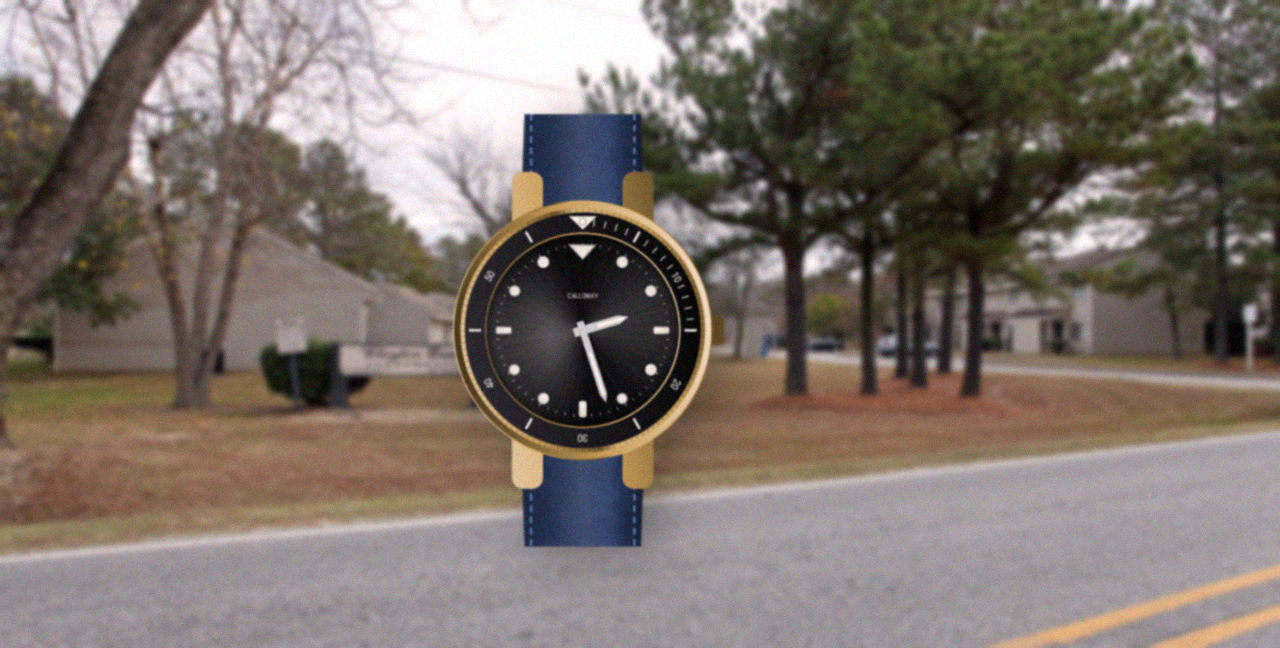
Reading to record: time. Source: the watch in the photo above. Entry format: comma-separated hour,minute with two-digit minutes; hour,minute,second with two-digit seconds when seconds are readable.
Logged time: 2,27
